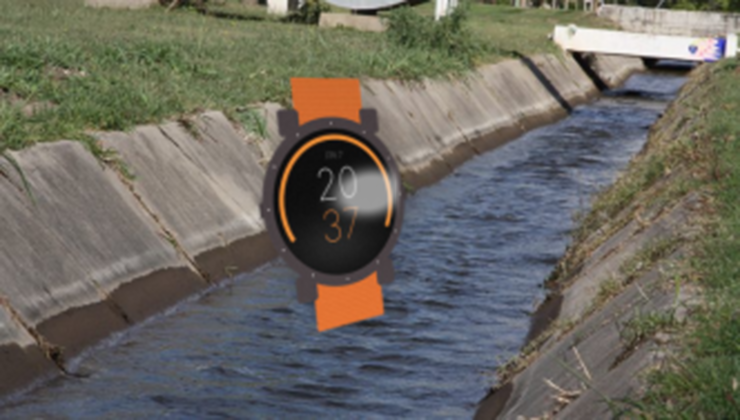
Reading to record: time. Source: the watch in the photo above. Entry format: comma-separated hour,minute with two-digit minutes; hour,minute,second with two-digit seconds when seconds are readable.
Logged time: 20,37
